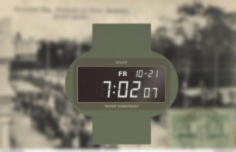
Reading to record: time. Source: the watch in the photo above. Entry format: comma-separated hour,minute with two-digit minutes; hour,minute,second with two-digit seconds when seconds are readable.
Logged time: 7,02,07
